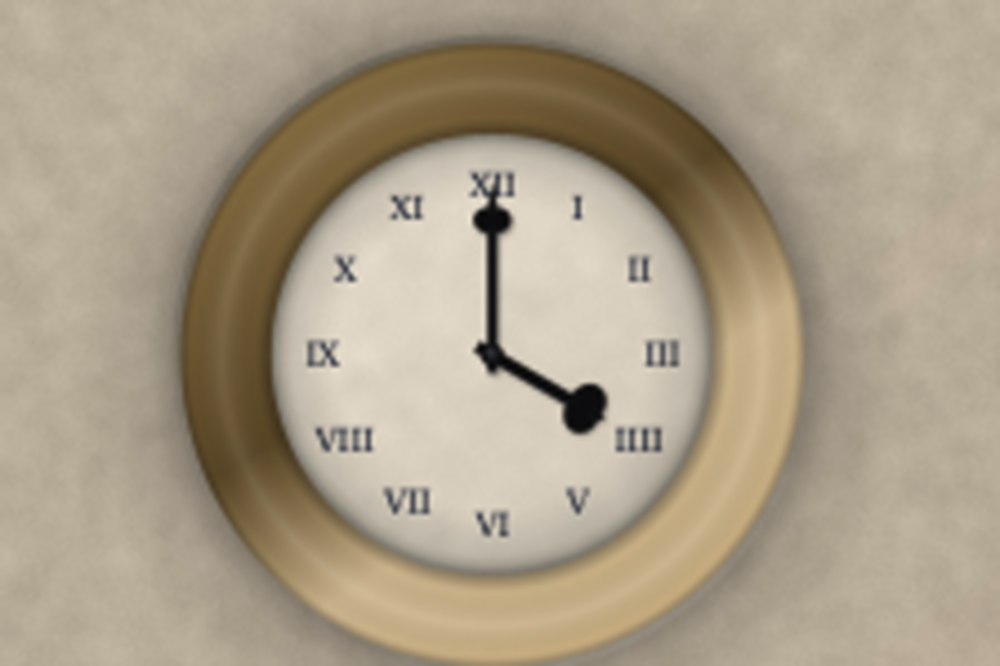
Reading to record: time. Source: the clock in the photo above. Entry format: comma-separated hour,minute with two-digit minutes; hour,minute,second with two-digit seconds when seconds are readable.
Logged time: 4,00
